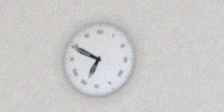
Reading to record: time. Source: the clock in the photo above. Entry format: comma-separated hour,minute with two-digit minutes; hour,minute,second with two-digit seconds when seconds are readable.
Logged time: 6,49
